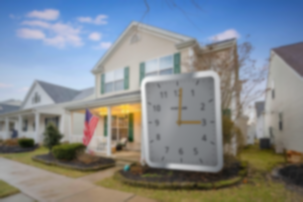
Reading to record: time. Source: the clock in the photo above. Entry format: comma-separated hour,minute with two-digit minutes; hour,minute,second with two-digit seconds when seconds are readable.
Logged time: 3,01
